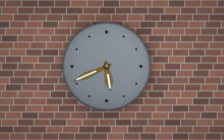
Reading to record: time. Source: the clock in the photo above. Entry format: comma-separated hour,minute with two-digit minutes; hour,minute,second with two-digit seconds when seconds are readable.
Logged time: 5,41
